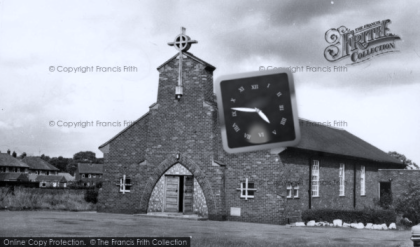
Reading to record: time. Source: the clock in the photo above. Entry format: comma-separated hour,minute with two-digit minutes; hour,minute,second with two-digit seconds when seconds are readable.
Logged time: 4,47
